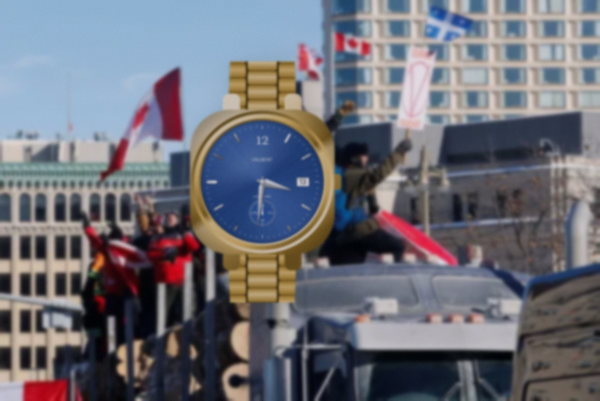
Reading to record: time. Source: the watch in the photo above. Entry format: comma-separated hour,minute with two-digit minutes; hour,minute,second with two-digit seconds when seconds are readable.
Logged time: 3,31
